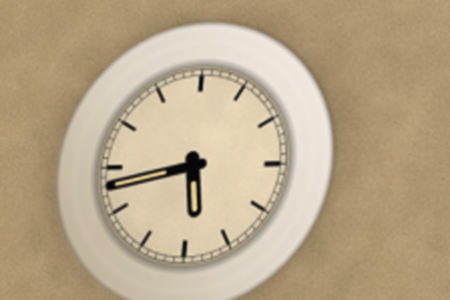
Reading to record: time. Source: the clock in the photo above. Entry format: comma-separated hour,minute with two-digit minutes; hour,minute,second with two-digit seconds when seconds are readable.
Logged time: 5,43
